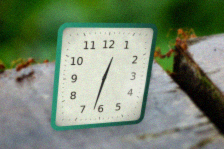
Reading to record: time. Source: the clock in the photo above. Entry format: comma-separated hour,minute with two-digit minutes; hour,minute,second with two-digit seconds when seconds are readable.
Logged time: 12,32
